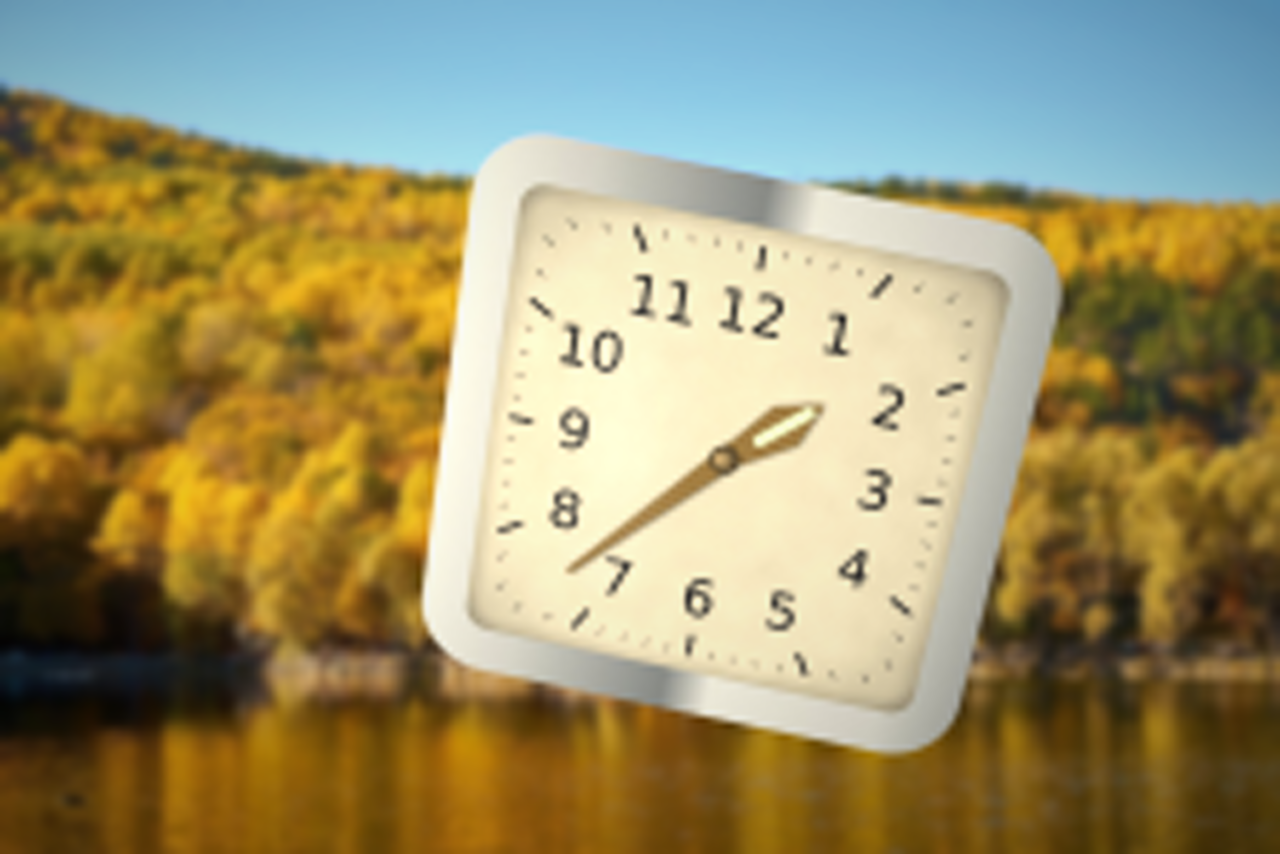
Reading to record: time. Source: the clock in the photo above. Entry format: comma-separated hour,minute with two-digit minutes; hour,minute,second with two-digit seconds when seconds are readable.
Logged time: 1,37
